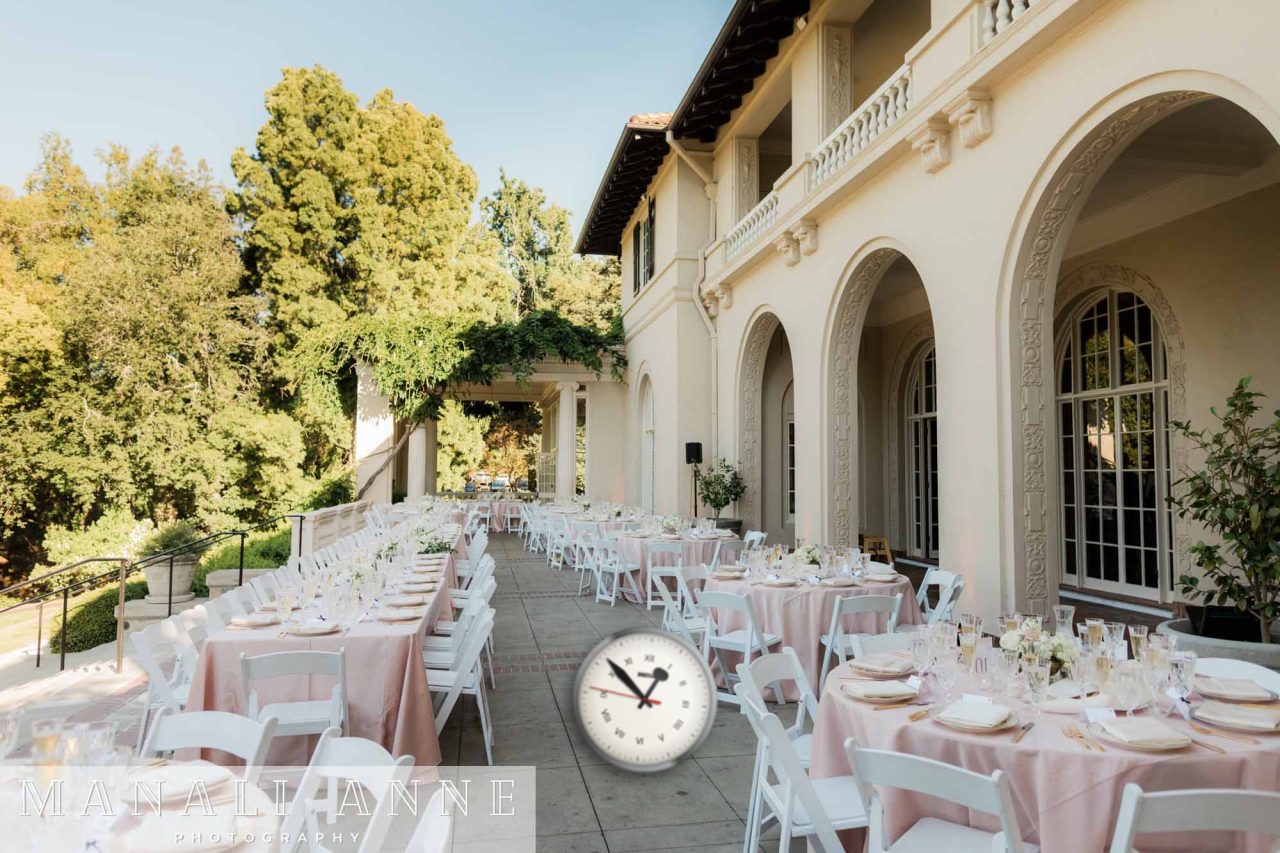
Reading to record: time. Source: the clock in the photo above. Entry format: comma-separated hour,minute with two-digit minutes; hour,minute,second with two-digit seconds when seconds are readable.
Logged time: 12,51,46
